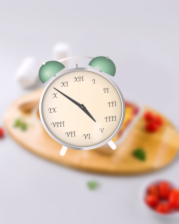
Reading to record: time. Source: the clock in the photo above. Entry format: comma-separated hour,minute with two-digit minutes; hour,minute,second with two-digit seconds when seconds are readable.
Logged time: 4,52
